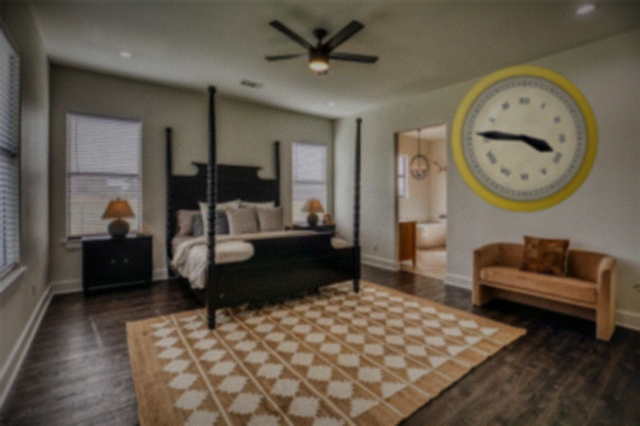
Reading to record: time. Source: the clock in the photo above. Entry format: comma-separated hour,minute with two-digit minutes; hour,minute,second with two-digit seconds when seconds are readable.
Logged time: 3,46
